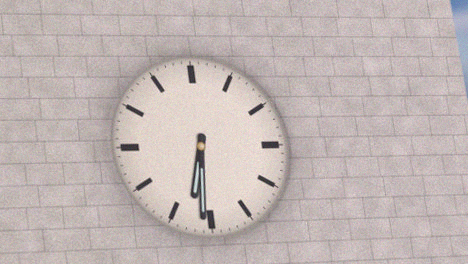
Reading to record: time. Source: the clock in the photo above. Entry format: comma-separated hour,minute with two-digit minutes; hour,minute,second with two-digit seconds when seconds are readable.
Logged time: 6,31
